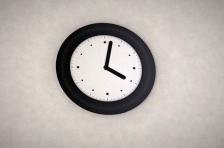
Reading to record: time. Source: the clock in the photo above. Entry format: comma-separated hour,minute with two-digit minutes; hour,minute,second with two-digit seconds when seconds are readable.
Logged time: 4,02
